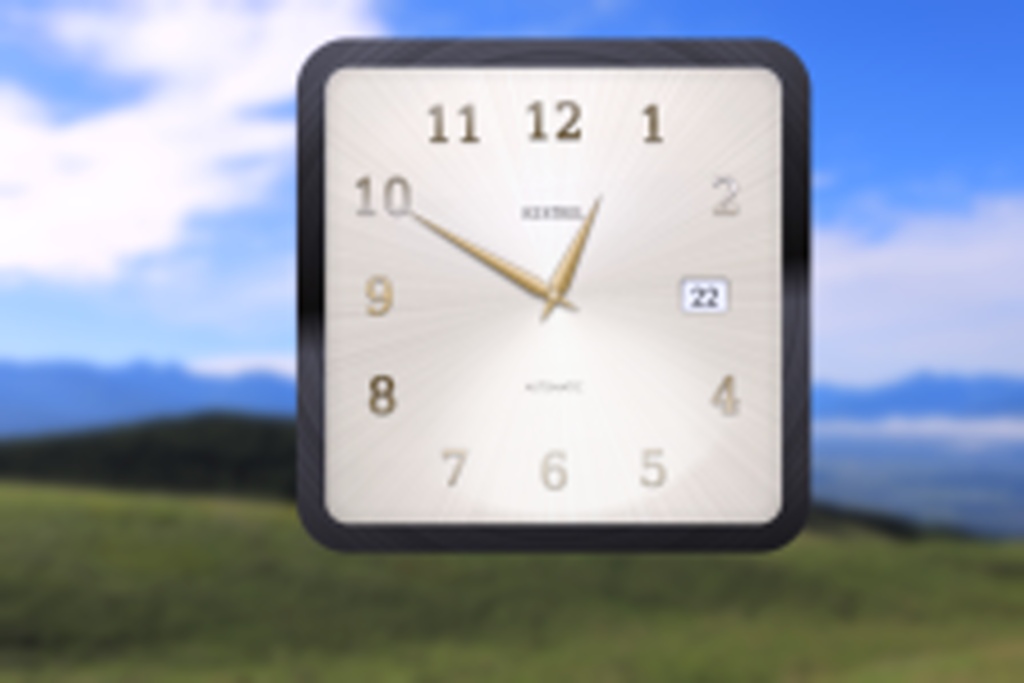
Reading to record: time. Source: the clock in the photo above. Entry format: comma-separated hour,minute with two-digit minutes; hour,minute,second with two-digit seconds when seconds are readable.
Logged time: 12,50
